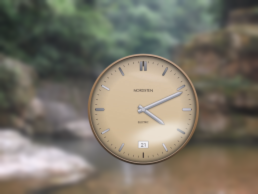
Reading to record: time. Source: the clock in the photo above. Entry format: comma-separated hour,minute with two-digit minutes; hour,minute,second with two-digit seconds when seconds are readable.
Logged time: 4,11
